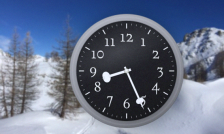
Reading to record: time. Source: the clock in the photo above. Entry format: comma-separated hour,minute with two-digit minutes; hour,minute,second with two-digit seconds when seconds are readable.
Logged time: 8,26
